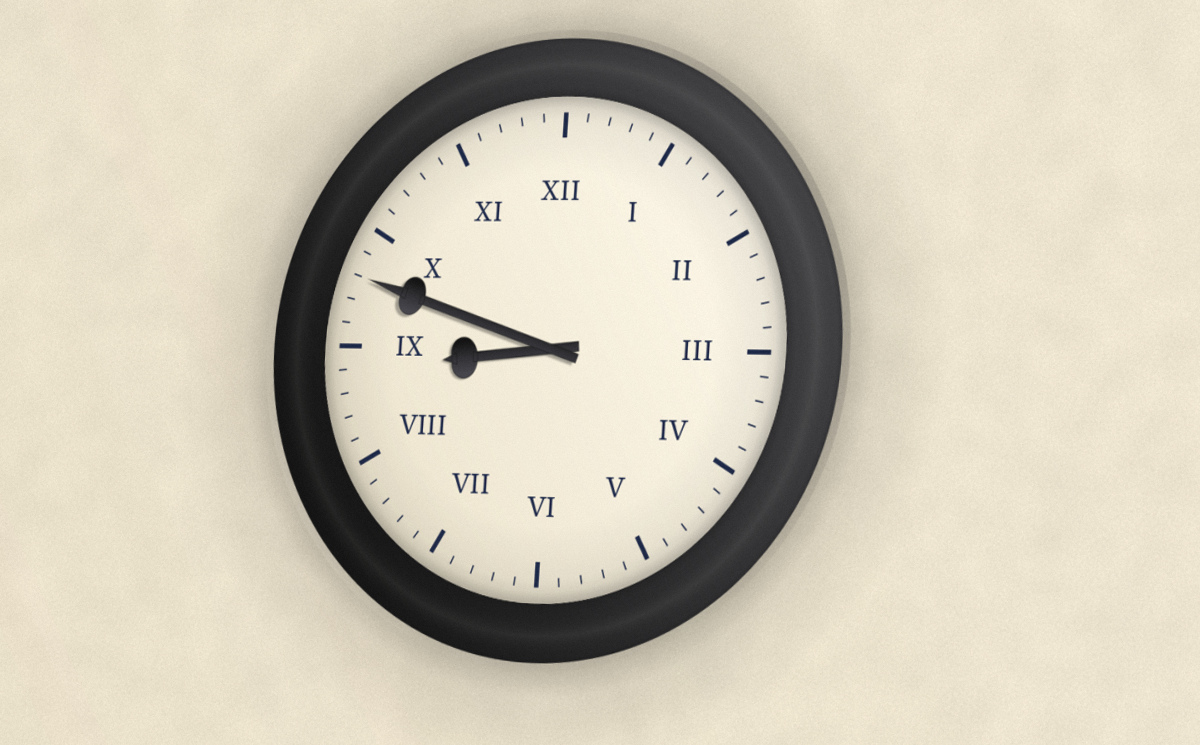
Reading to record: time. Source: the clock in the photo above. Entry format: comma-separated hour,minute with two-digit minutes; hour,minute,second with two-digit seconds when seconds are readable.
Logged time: 8,48
